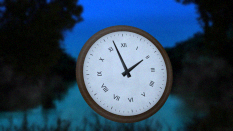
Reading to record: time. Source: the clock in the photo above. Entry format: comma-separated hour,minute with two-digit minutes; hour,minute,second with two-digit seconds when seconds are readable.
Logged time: 1,57
